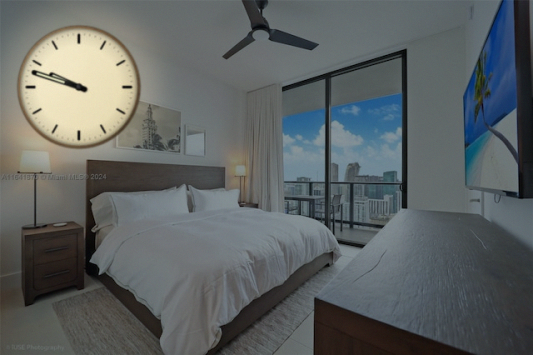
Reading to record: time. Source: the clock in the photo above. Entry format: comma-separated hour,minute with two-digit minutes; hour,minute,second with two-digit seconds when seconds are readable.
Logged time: 9,48
